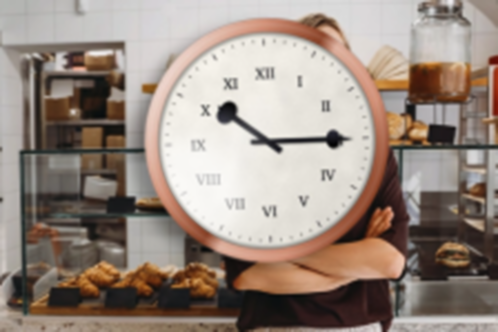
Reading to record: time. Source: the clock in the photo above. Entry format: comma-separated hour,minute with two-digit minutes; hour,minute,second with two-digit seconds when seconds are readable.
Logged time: 10,15
